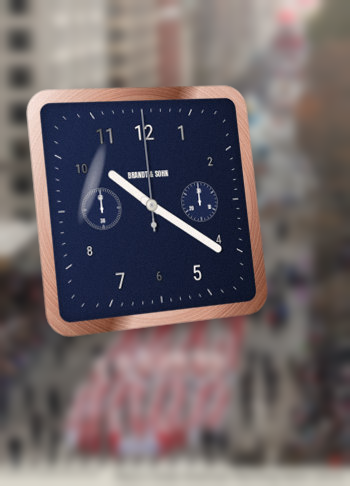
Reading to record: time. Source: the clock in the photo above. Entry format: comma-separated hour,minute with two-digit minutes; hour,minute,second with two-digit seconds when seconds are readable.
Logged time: 10,21
